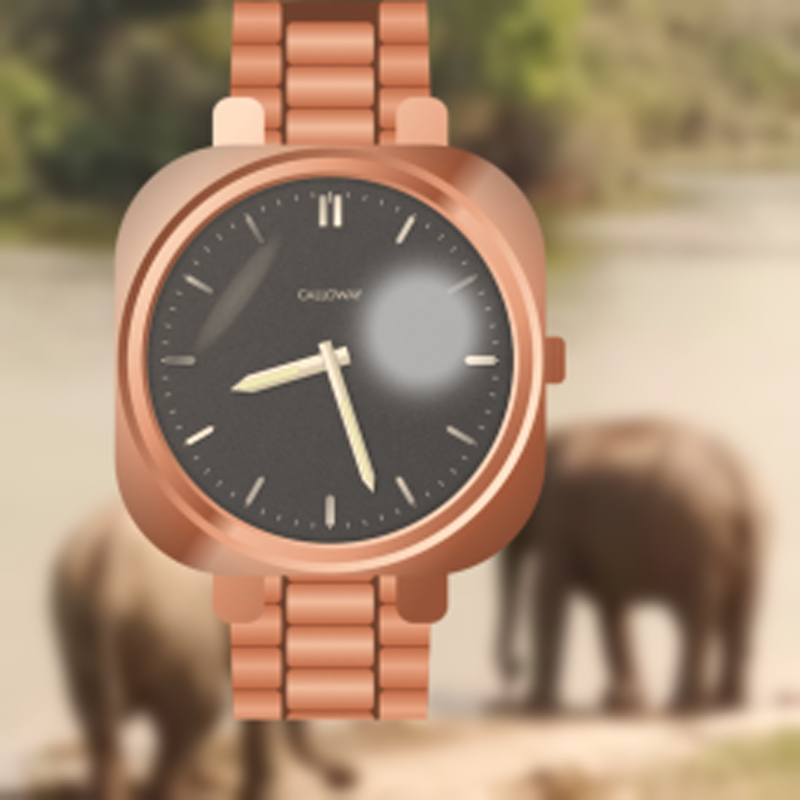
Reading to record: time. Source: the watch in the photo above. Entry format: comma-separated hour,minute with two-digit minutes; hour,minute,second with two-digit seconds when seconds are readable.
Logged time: 8,27
